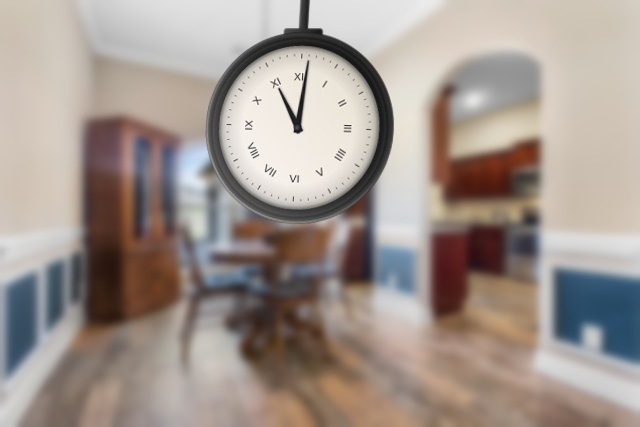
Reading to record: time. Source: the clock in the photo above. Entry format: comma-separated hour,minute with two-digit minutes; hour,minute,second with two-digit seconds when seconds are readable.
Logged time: 11,01
